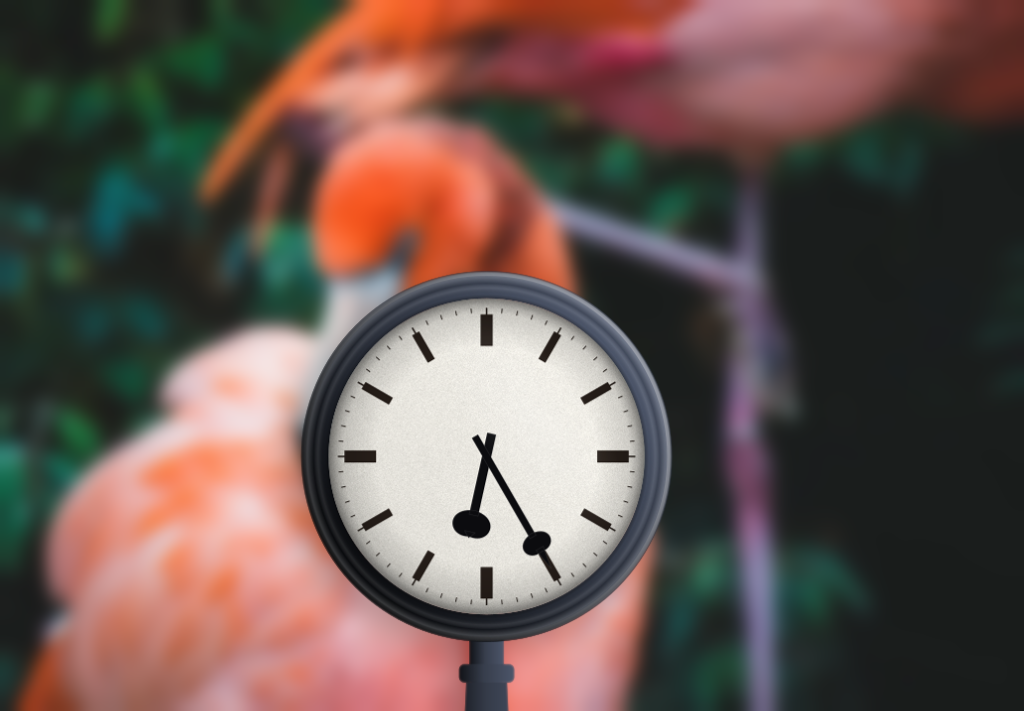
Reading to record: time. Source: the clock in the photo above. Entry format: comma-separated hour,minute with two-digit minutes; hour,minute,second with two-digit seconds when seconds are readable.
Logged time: 6,25
